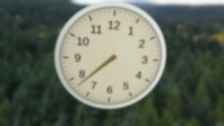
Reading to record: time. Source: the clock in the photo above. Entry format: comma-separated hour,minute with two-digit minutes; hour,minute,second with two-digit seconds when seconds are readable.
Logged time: 7,38
